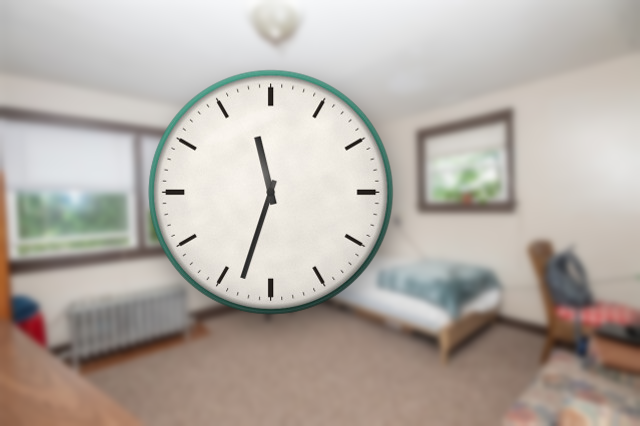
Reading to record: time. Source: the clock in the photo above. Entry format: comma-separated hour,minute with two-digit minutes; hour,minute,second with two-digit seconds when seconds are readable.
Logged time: 11,33
